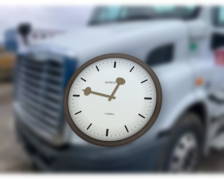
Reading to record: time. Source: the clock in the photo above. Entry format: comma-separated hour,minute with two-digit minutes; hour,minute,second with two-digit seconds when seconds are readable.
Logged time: 12,47
